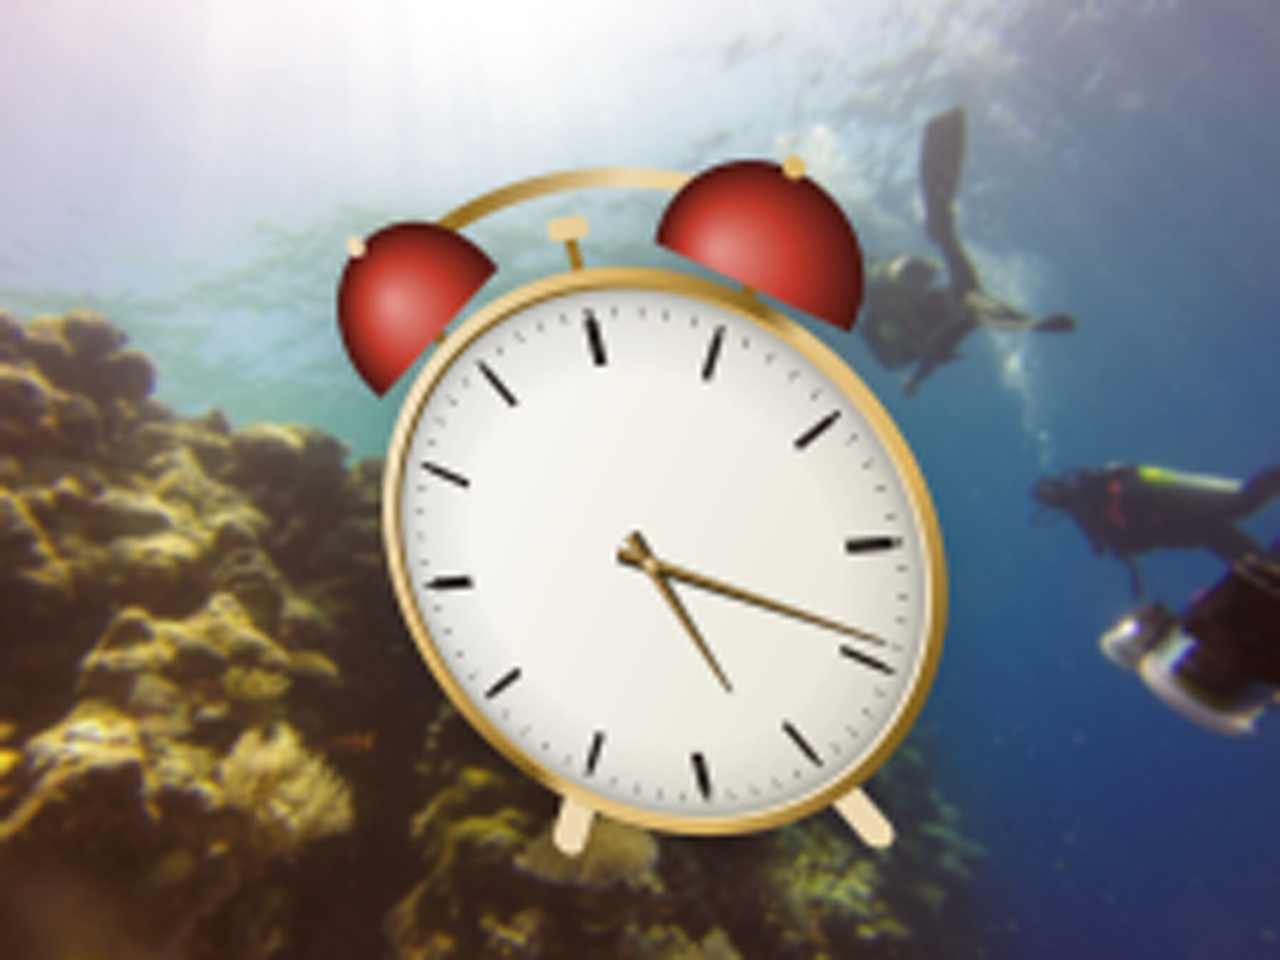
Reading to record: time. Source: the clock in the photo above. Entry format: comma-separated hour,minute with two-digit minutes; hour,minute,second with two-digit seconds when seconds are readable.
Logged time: 5,19
